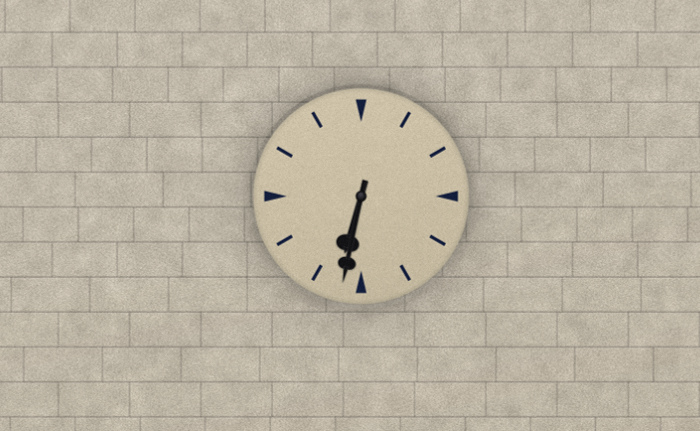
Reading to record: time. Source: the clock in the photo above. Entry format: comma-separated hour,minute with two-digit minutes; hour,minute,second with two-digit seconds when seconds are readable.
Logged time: 6,32
